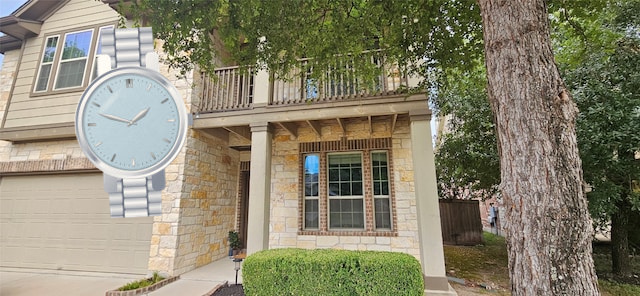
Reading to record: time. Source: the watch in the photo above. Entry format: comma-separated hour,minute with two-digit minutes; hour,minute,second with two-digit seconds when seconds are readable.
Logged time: 1,48
